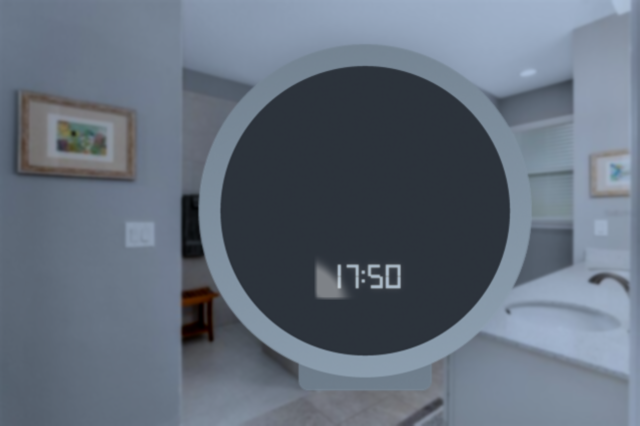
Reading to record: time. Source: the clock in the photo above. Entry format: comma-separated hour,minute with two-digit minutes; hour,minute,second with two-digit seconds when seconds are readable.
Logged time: 17,50
